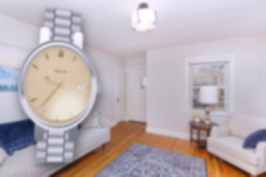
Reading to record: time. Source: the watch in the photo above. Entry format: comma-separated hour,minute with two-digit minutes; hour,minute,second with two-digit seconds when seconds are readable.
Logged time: 9,37
